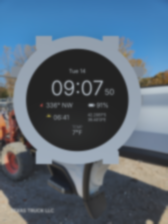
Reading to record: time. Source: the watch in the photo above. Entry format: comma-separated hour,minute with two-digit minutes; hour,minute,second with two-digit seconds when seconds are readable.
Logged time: 9,07
